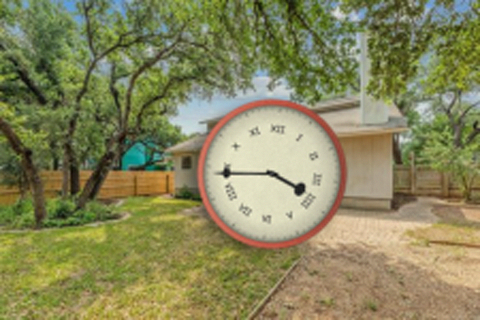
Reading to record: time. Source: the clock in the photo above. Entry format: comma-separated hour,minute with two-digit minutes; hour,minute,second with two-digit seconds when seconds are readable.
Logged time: 3,44
